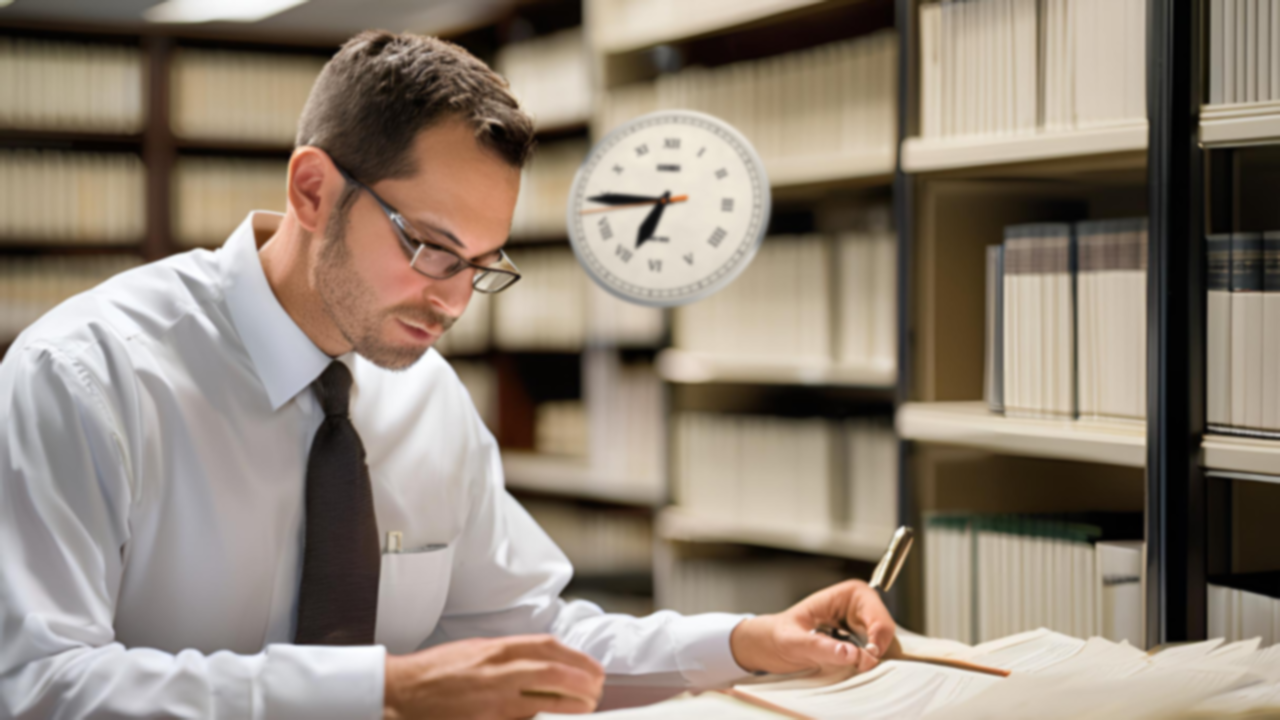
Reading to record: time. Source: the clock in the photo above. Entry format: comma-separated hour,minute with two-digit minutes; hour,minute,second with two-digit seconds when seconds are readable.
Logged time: 6,44,43
